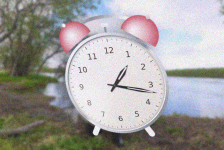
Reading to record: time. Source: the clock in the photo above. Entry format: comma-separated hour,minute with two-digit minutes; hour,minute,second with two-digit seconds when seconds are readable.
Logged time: 1,17
